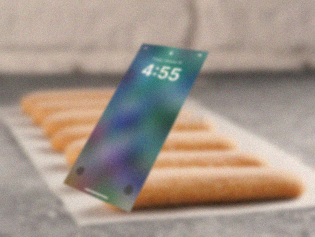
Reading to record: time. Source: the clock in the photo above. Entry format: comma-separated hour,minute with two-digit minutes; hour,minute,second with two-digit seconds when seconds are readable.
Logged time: 4,55
